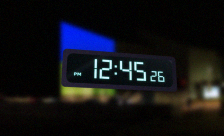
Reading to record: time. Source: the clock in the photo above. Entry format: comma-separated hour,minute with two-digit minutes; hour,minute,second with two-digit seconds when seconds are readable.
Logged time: 12,45,26
